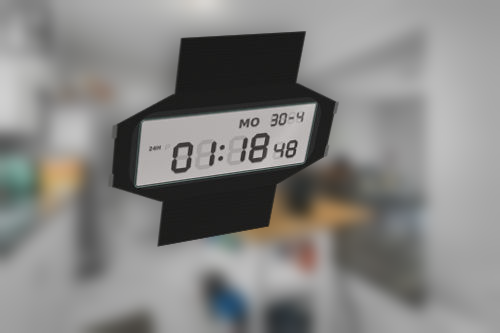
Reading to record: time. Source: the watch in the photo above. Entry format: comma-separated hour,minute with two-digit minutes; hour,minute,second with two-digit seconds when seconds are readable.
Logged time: 1,18,48
